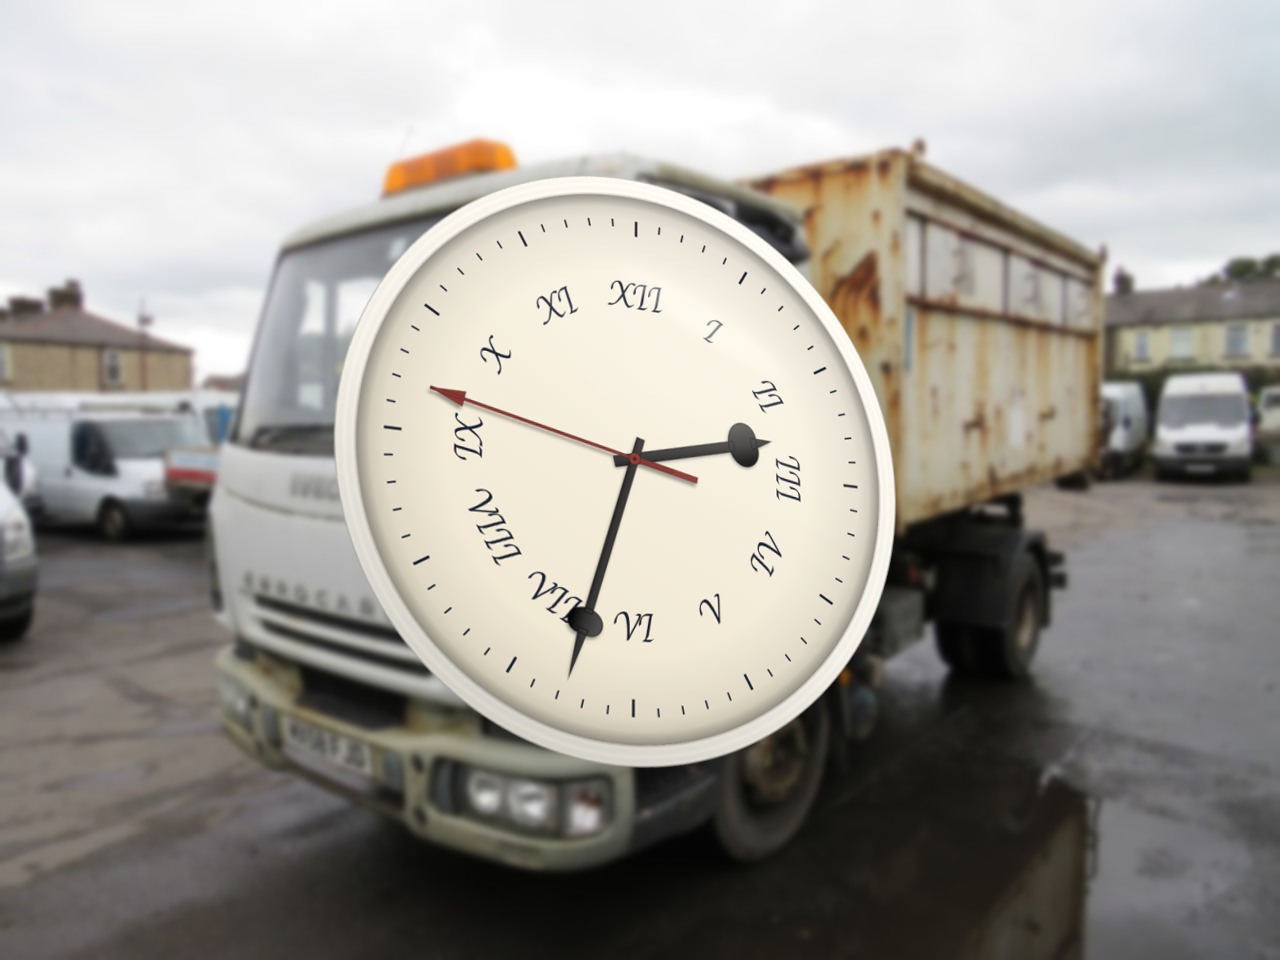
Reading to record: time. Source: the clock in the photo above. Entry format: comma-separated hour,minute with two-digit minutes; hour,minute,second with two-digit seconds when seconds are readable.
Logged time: 2,32,47
